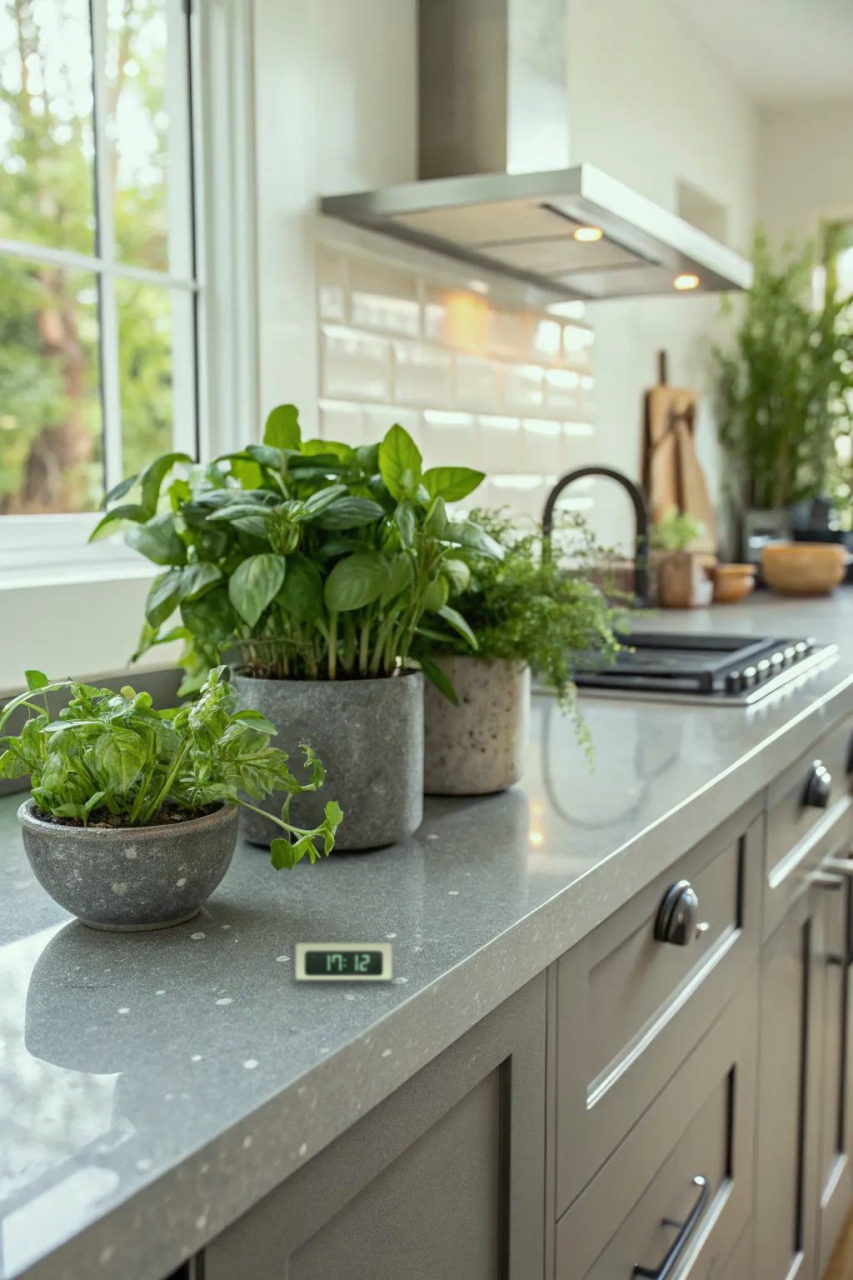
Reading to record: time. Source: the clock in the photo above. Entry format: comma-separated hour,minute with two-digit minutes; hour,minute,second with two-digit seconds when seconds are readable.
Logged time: 17,12
